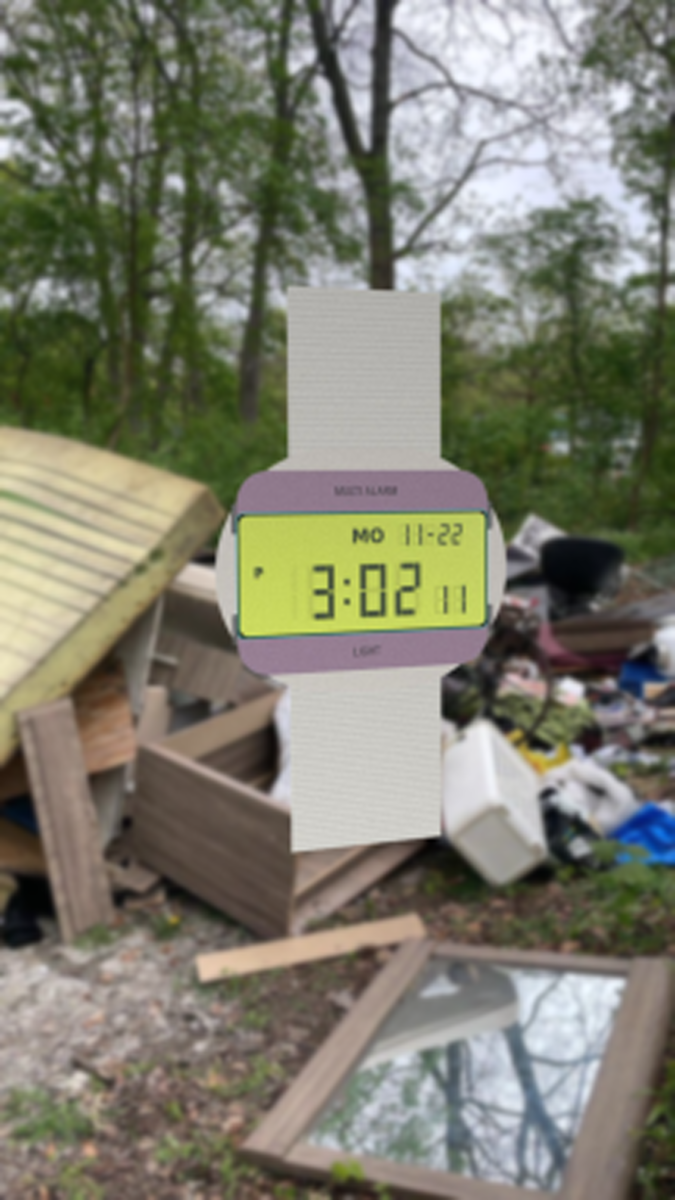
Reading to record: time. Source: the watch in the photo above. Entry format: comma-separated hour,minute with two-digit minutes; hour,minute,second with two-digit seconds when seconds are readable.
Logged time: 3,02,11
